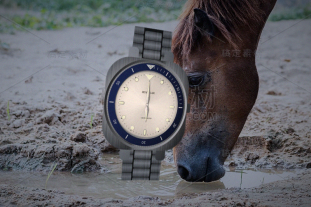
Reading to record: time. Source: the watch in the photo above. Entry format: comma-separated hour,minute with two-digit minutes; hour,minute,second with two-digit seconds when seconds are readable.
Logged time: 6,00
